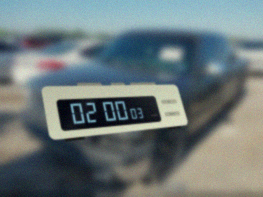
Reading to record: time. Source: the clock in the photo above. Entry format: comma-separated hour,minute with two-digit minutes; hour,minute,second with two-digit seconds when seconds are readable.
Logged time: 2,00
